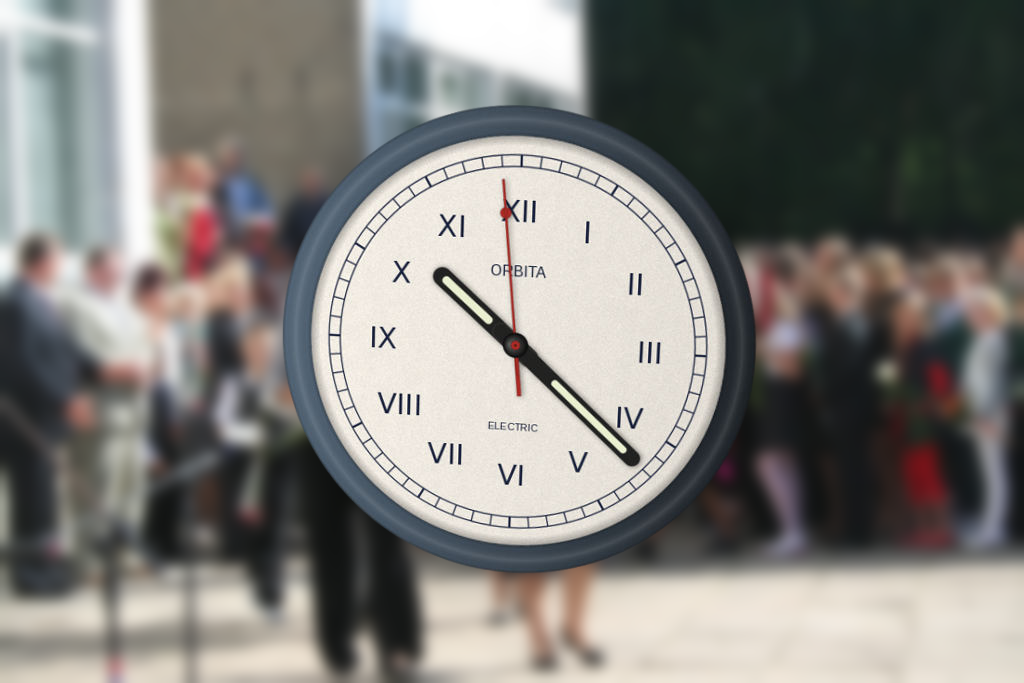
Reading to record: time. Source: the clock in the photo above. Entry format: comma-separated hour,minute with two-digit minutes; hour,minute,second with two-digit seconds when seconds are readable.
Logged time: 10,21,59
